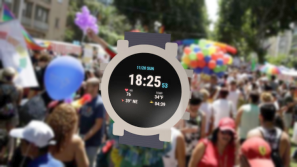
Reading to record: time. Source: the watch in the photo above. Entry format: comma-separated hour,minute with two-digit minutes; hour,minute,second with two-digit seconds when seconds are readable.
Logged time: 18,25
